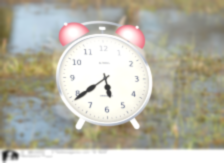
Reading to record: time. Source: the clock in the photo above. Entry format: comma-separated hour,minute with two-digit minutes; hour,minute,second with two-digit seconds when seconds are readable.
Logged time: 5,39
